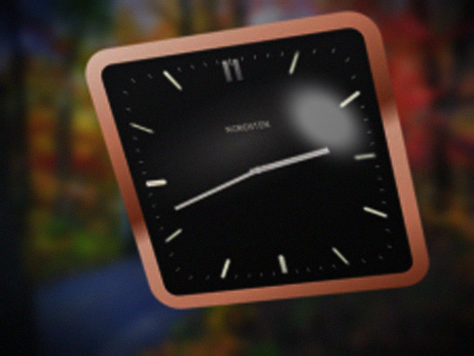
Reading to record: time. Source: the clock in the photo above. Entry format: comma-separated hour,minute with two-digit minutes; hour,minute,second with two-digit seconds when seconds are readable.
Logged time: 2,42
